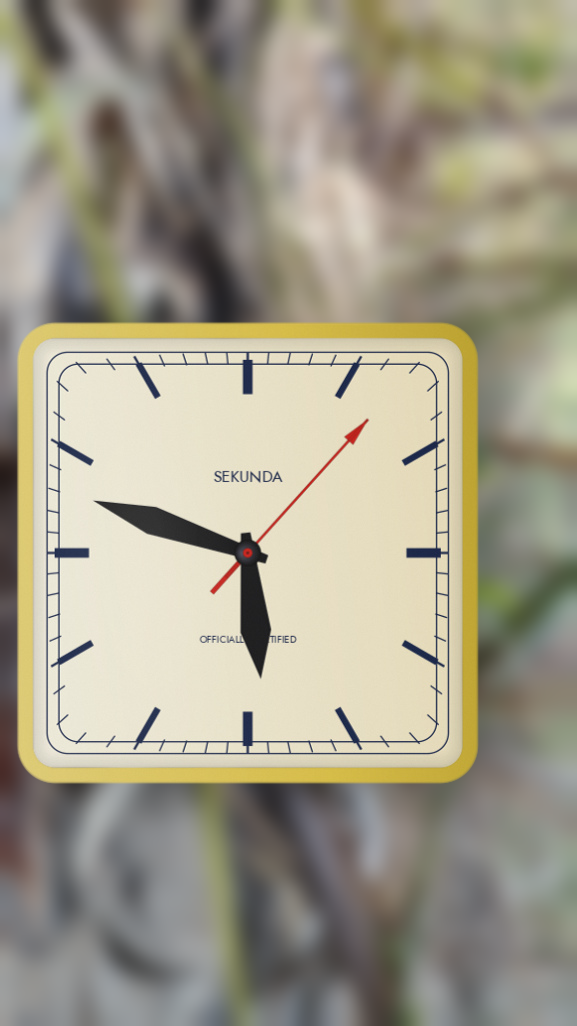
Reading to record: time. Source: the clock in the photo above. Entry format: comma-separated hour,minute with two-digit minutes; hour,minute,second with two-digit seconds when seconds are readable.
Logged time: 5,48,07
